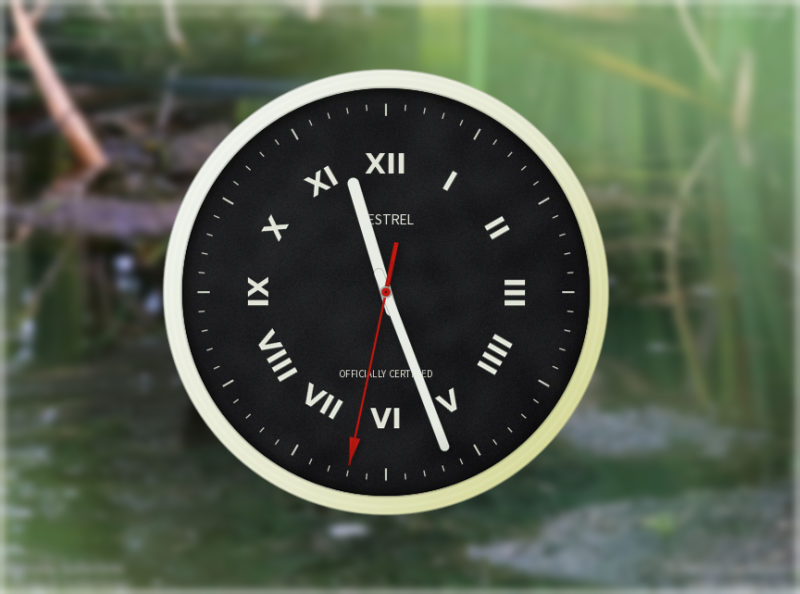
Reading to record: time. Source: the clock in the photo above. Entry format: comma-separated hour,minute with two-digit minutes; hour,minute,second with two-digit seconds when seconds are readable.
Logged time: 11,26,32
